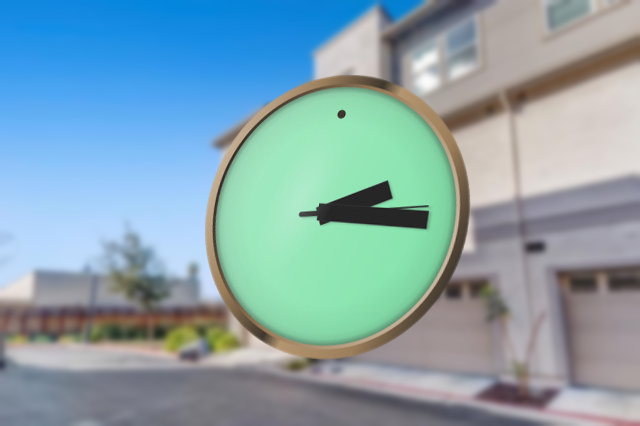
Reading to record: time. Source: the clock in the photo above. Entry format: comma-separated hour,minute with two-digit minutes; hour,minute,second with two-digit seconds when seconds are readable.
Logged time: 2,15,14
